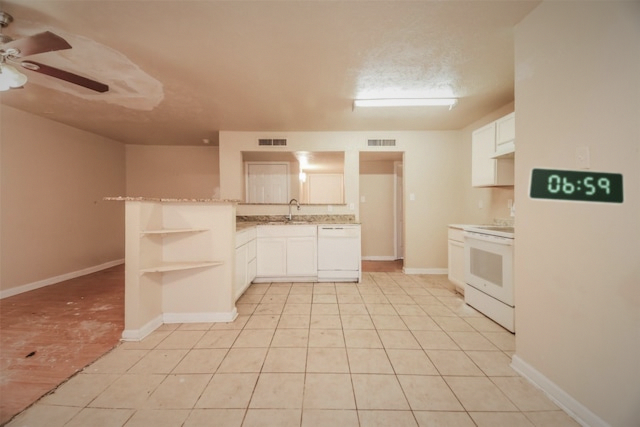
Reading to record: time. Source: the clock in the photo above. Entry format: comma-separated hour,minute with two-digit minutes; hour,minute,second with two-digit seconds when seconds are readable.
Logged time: 6,59
